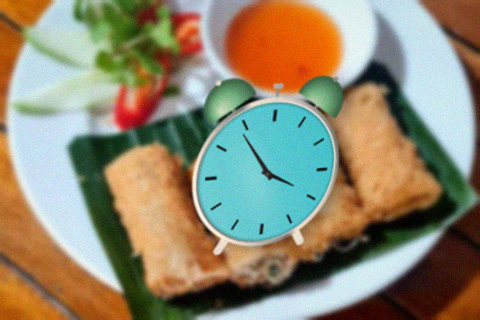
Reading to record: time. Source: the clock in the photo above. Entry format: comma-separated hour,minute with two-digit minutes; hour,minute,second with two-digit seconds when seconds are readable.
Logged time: 3,54
